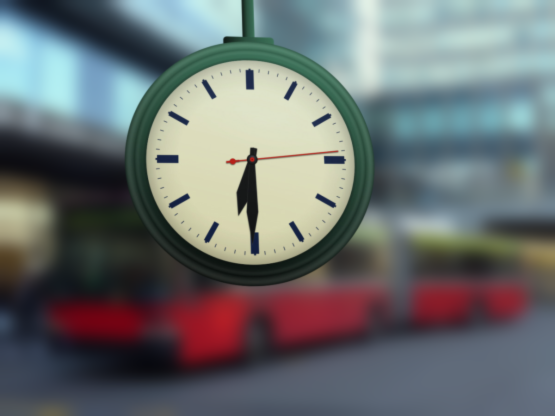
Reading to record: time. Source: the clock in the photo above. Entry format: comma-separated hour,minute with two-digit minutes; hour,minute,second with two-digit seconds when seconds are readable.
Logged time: 6,30,14
